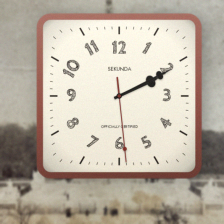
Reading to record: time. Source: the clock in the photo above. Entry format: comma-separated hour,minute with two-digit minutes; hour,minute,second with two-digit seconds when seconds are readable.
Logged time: 2,10,29
